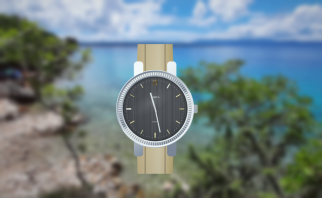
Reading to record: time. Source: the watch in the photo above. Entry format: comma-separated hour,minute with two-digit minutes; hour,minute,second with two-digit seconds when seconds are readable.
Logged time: 11,28
